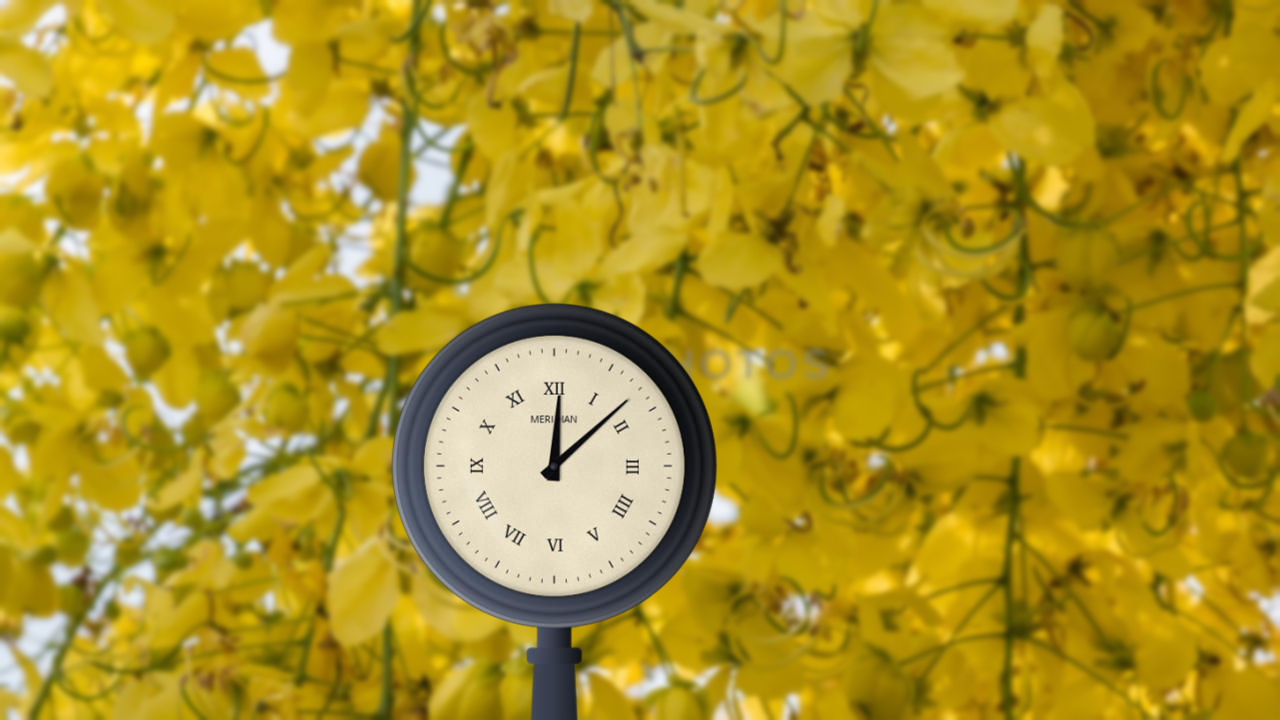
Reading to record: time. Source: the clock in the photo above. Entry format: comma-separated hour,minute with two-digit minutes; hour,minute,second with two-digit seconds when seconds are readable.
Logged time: 12,08
